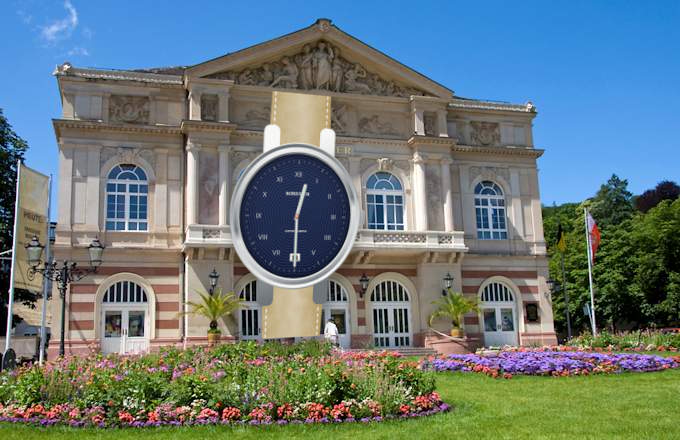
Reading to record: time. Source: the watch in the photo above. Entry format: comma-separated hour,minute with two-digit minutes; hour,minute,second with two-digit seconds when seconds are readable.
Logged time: 12,30
